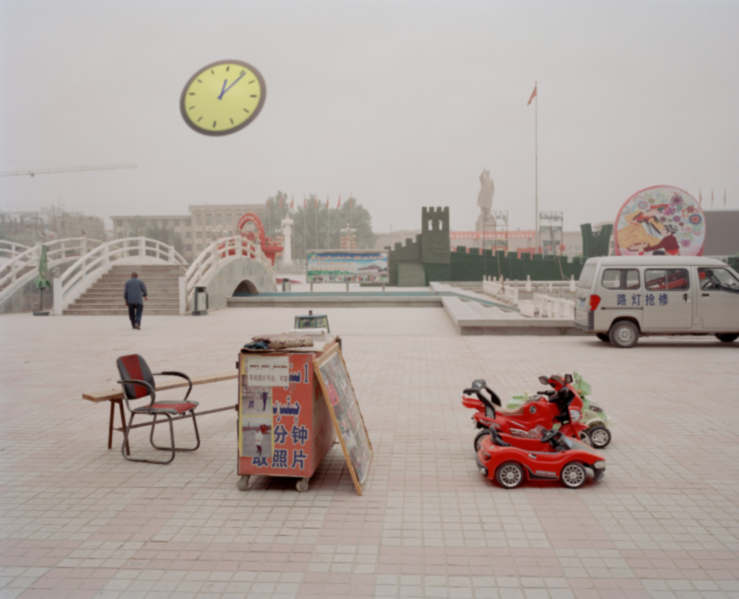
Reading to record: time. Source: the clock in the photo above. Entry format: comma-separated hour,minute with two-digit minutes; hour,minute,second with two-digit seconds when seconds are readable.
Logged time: 12,06
